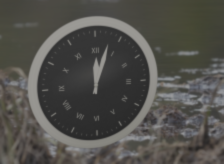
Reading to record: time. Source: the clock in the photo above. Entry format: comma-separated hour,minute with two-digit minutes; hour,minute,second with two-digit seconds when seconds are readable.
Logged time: 12,03
